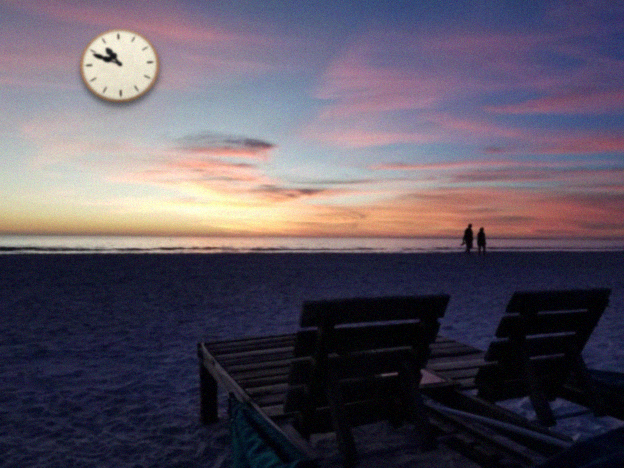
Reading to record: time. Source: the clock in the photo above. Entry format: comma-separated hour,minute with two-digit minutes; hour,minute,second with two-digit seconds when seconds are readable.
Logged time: 10,49
